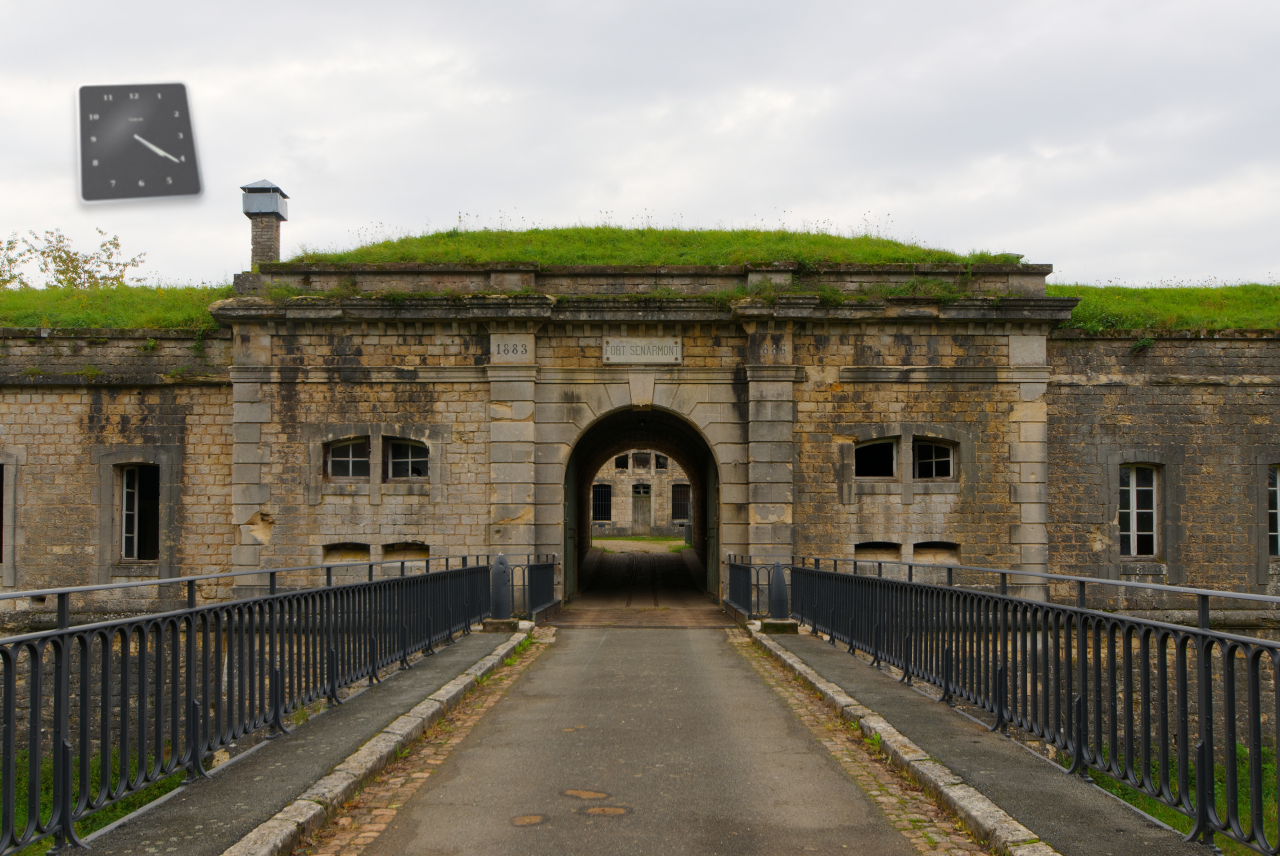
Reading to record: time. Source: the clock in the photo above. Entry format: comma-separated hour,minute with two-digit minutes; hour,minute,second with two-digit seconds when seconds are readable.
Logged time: 4,21
